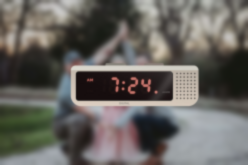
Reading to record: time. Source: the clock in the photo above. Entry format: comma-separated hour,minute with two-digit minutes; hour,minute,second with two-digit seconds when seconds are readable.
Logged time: 7,24
